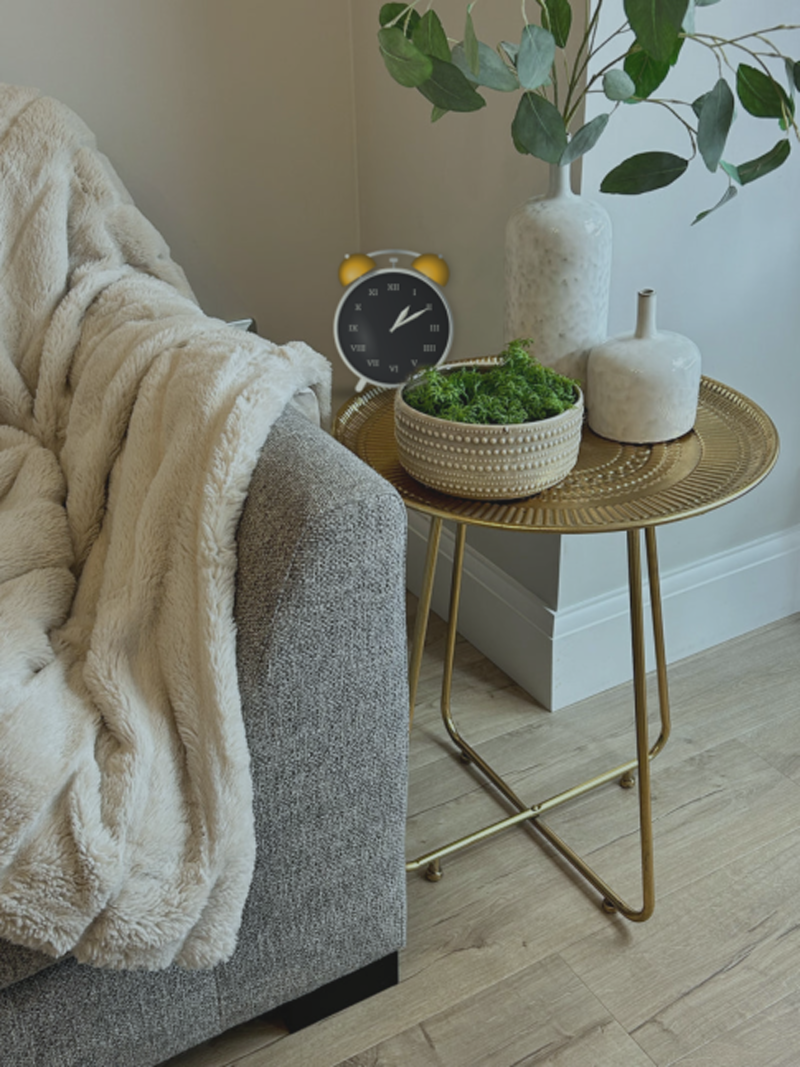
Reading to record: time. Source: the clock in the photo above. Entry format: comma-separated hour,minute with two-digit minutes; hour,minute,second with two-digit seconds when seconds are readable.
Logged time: 1,10
